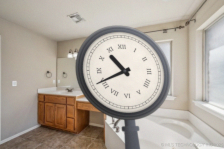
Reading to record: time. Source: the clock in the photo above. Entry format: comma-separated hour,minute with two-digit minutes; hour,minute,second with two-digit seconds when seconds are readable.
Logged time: 10,41
